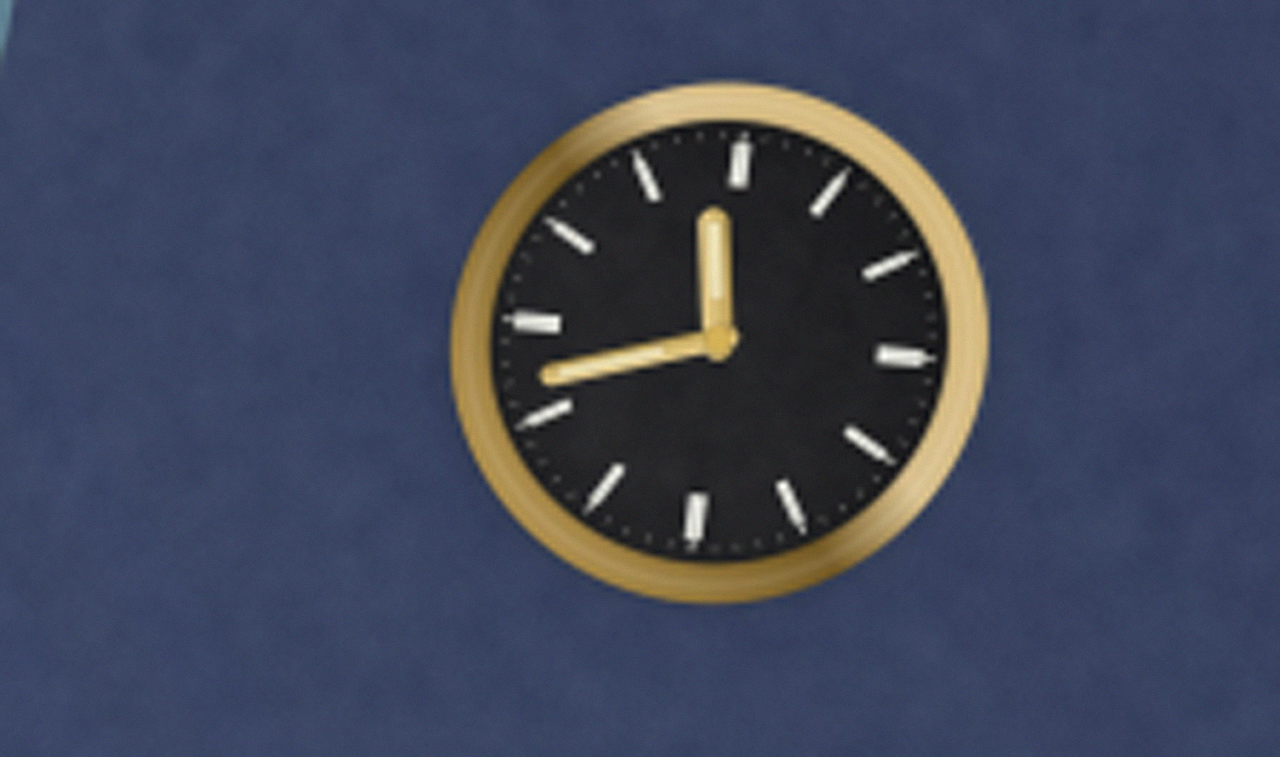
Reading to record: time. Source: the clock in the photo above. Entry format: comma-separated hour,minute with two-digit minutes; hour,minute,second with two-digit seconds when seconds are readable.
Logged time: 11,42
